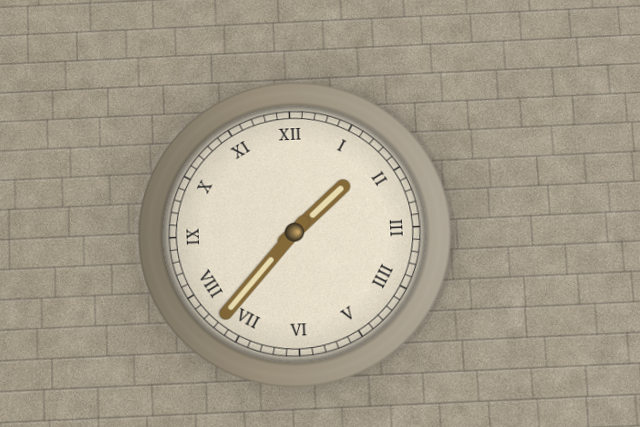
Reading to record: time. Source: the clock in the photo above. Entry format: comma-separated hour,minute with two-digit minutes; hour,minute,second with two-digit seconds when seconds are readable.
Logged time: 1,37
